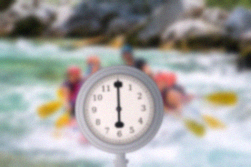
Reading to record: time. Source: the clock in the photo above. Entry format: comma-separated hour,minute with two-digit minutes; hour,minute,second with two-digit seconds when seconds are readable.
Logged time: 6,00
